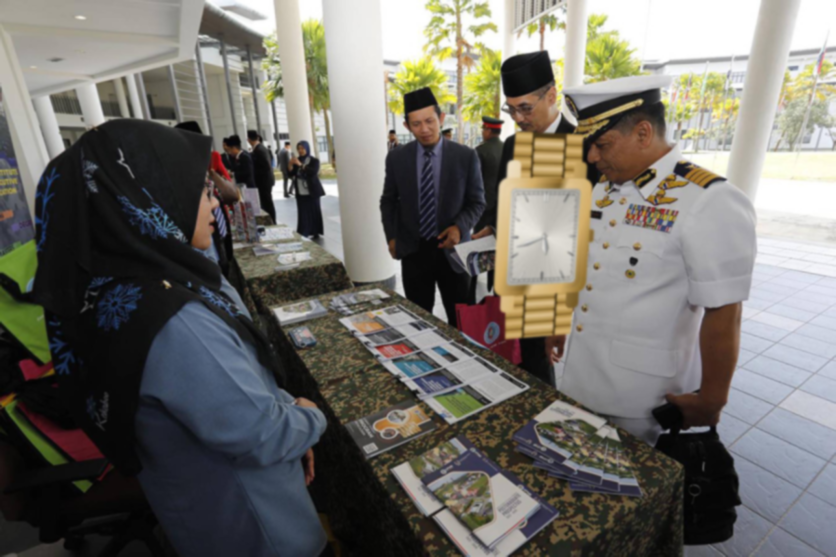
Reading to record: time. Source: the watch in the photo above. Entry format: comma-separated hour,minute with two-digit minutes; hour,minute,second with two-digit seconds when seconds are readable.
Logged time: 5,42
